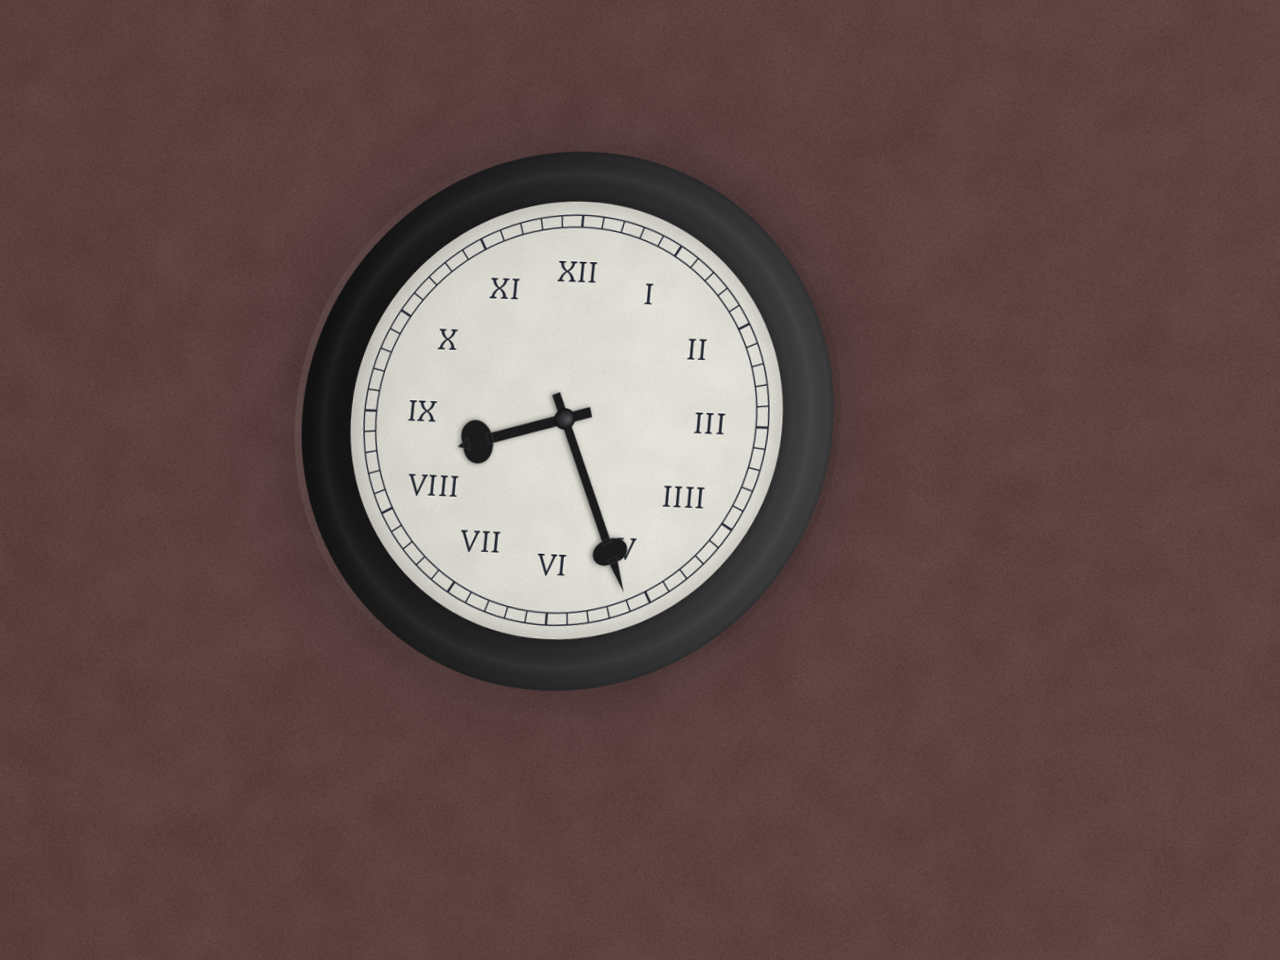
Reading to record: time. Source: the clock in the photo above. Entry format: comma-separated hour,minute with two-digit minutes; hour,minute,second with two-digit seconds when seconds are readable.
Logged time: 8,26
